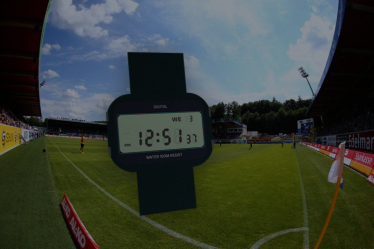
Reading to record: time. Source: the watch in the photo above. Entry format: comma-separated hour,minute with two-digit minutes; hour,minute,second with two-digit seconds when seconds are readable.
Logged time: 12,51,37
